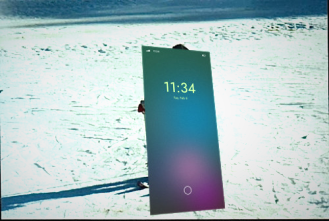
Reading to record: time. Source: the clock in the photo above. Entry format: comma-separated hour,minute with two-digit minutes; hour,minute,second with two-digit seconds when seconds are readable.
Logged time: 11,34
